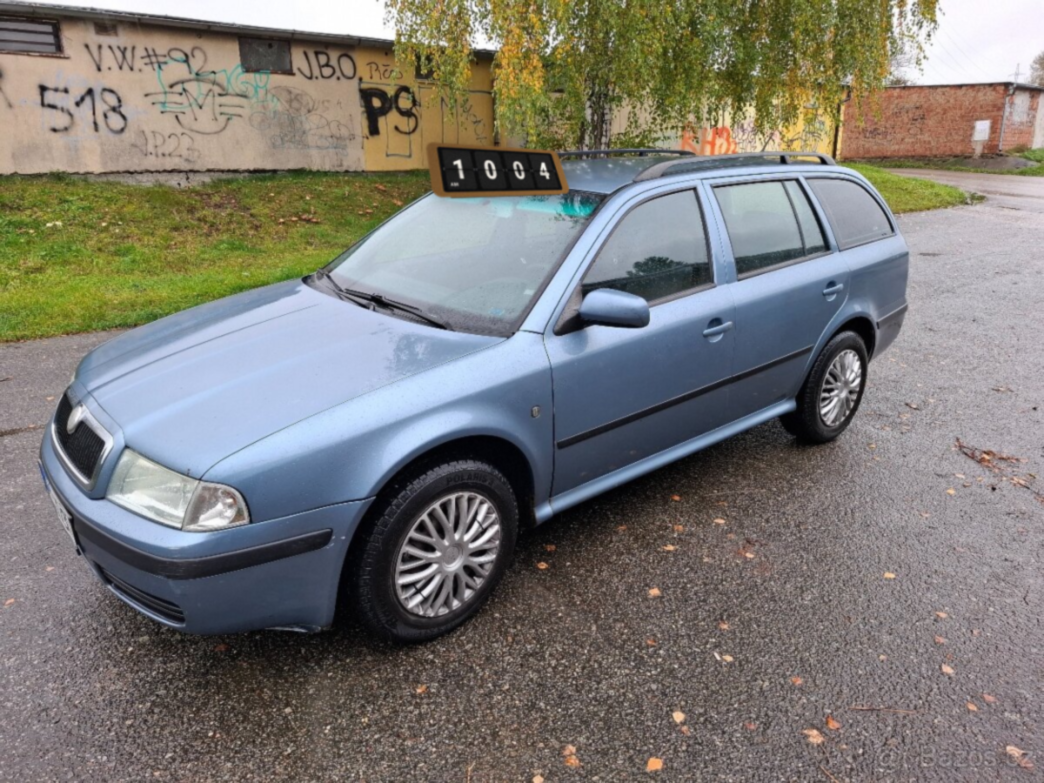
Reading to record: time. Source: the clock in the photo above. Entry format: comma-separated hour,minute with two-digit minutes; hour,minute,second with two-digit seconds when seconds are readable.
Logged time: 10,04
